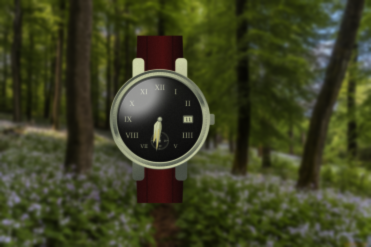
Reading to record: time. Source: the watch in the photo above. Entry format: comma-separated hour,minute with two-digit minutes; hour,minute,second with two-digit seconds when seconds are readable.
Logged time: 6,31
